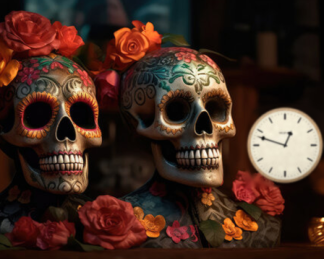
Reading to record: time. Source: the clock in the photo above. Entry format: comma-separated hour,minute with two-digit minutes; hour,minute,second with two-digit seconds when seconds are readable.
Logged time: 12,48
